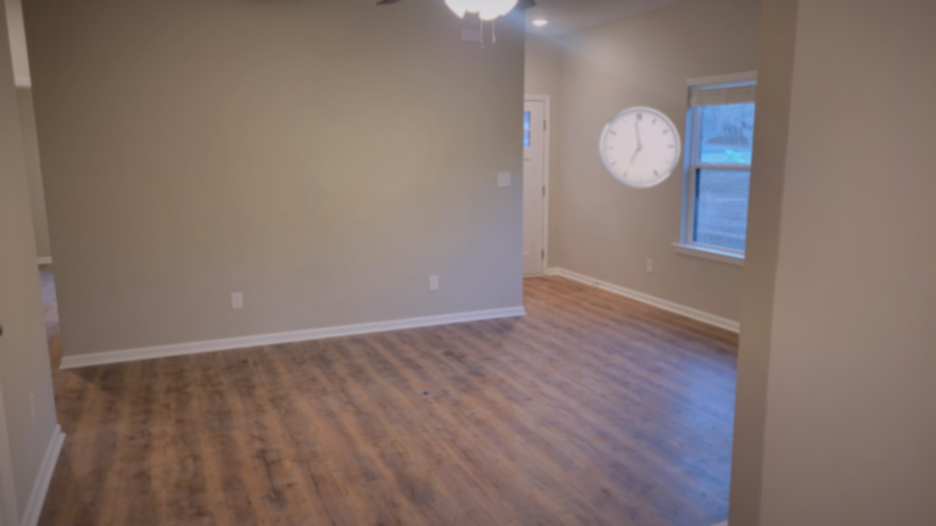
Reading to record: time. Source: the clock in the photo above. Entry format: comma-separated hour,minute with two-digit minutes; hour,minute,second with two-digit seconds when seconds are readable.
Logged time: 6,59
